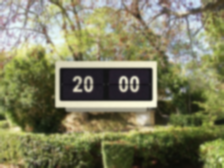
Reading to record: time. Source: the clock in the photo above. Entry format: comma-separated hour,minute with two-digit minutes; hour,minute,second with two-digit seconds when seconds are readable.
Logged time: 20,00
